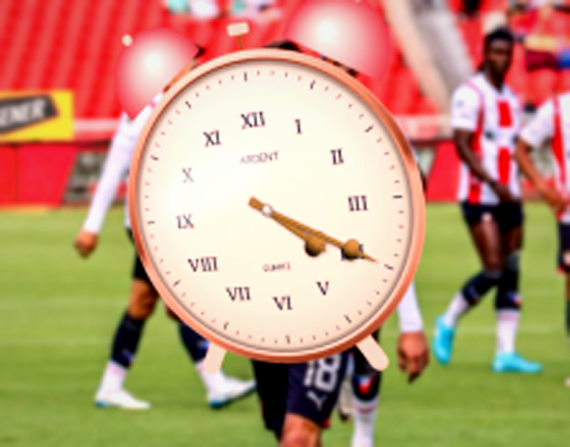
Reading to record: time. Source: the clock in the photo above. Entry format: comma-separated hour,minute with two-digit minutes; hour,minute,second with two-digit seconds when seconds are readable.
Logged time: 4,20
